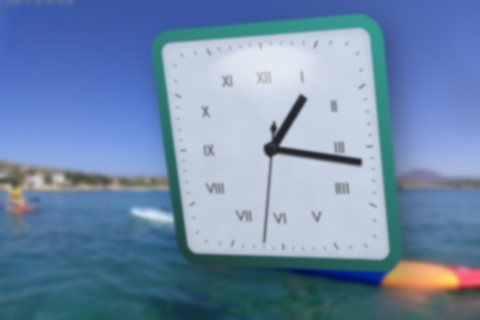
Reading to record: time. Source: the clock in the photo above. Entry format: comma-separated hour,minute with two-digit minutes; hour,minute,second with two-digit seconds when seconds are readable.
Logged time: 1,16,32
